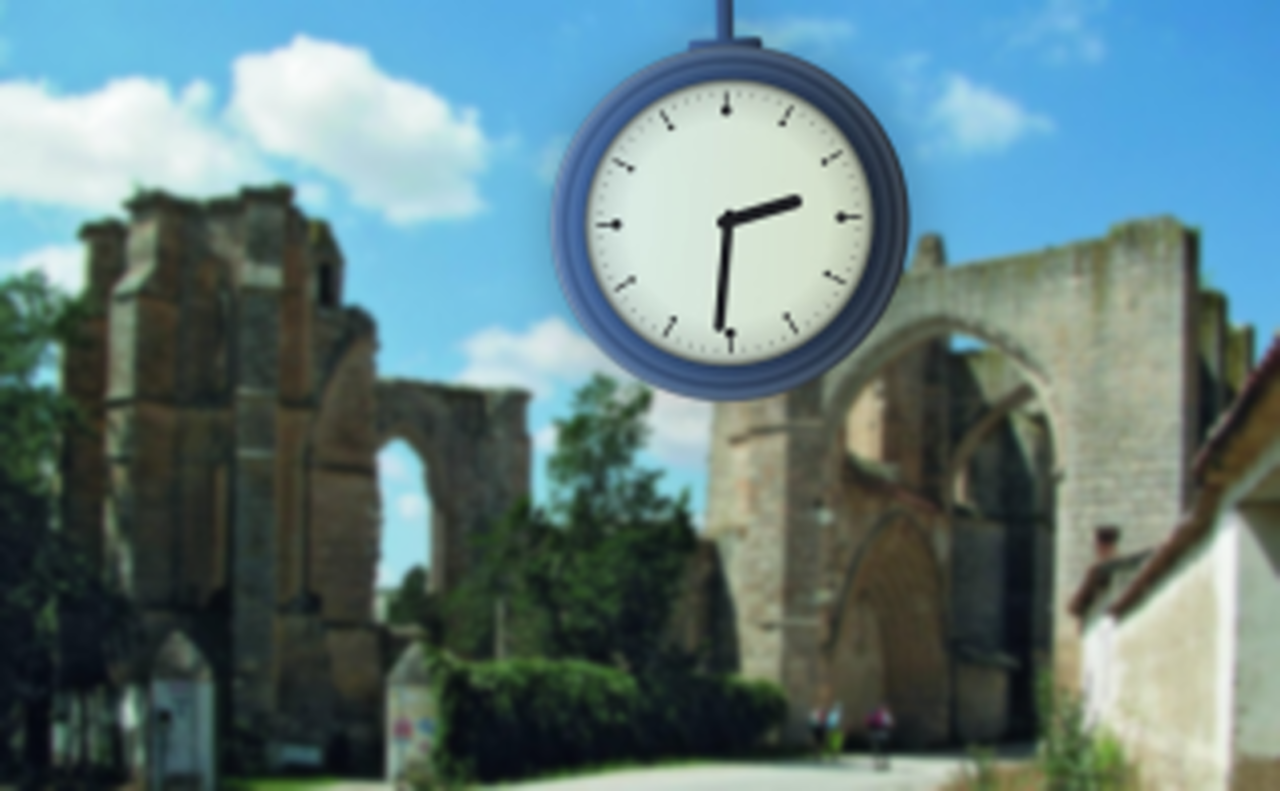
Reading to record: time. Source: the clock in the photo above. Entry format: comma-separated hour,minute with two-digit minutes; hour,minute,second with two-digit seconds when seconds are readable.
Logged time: 2,31
